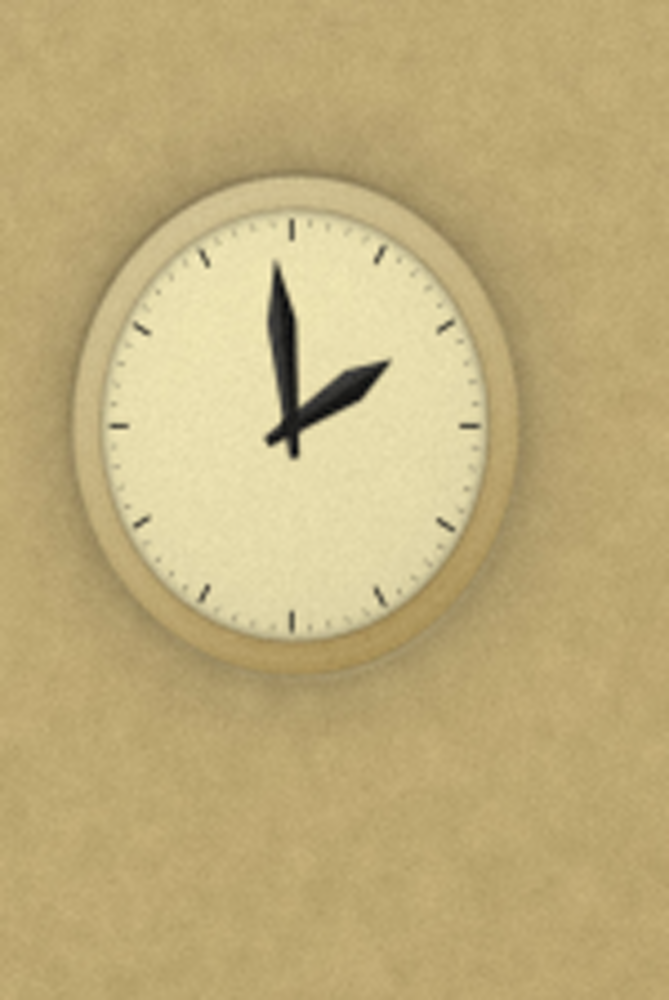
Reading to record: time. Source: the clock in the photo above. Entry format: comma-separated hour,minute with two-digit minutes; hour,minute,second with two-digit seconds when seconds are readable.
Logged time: 1,59
